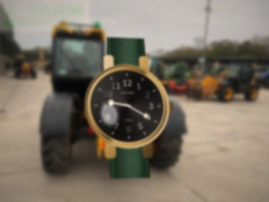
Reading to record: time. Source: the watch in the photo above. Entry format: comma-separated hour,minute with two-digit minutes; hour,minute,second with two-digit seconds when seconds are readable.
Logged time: 9,20
